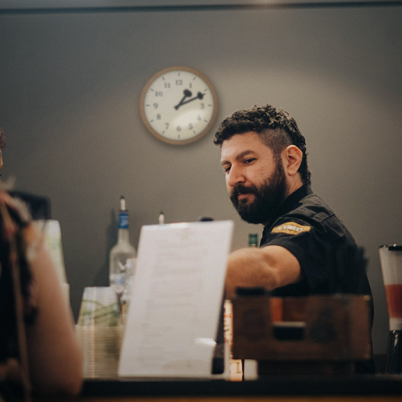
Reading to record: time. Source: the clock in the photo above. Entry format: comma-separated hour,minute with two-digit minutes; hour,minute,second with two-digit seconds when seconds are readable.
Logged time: 1,11
